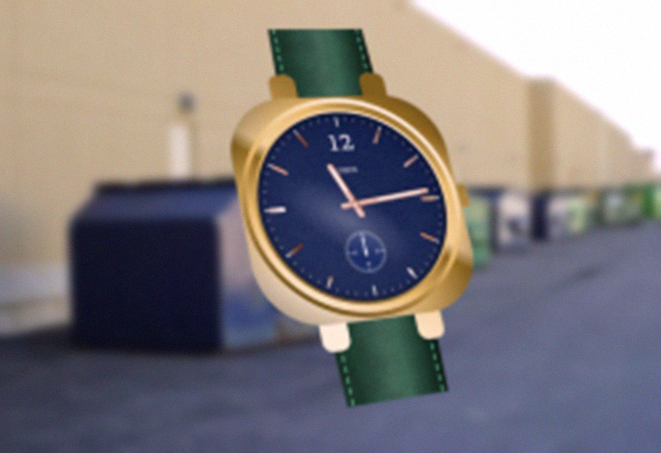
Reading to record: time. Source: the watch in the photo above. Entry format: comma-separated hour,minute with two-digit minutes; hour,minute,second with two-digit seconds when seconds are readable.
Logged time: 11,14
